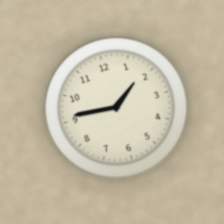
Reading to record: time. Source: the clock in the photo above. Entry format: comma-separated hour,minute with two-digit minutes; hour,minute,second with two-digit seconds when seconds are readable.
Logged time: 1,46
